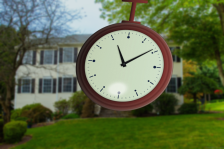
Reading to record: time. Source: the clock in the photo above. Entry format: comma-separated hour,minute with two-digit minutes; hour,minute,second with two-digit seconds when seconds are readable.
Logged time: 11,09
